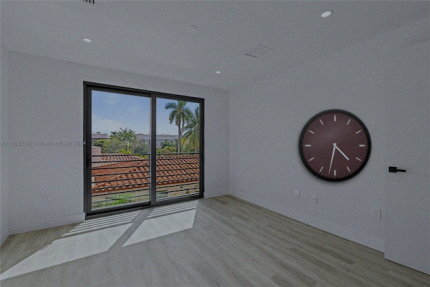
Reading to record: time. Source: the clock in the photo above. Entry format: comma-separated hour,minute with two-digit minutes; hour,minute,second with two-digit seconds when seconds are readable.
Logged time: 4,32
